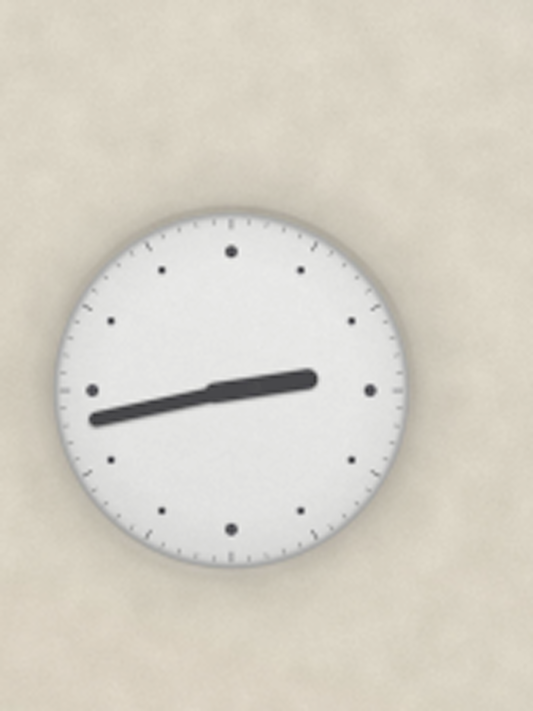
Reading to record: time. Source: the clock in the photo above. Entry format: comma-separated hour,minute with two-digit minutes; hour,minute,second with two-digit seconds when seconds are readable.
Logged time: 2,43
